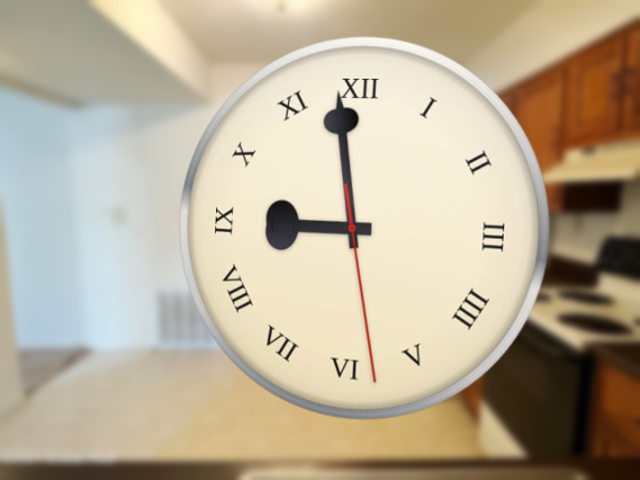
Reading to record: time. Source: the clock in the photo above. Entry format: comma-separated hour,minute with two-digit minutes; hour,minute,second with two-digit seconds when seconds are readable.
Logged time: 8,58,28
